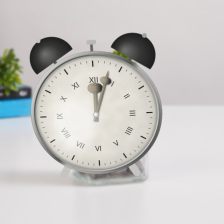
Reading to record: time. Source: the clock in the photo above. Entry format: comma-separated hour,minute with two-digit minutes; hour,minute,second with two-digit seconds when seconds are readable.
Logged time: 12,03
